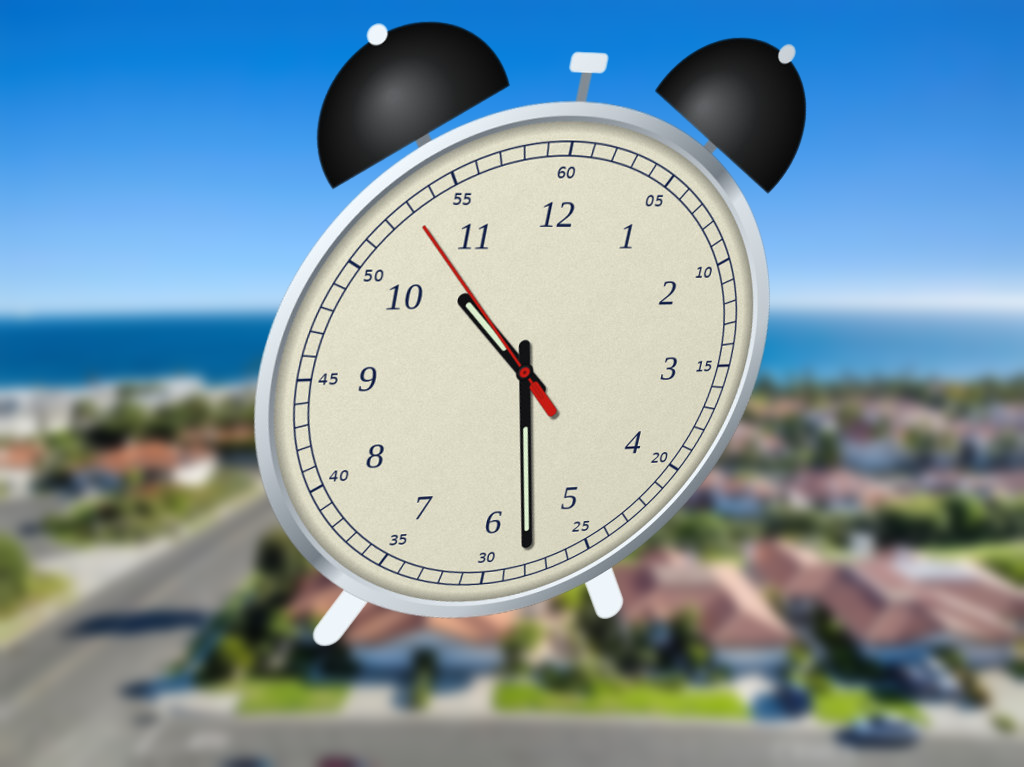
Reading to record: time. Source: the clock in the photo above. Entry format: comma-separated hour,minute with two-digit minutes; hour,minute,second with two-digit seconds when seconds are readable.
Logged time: 10,27,53
